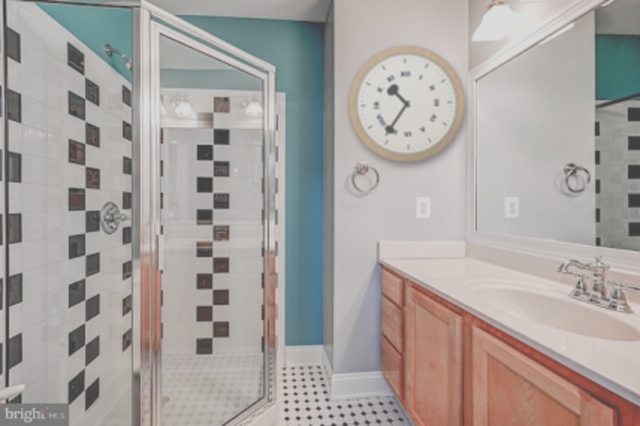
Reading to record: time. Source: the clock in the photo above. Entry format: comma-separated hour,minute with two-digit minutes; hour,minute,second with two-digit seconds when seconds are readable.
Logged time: 10,36
